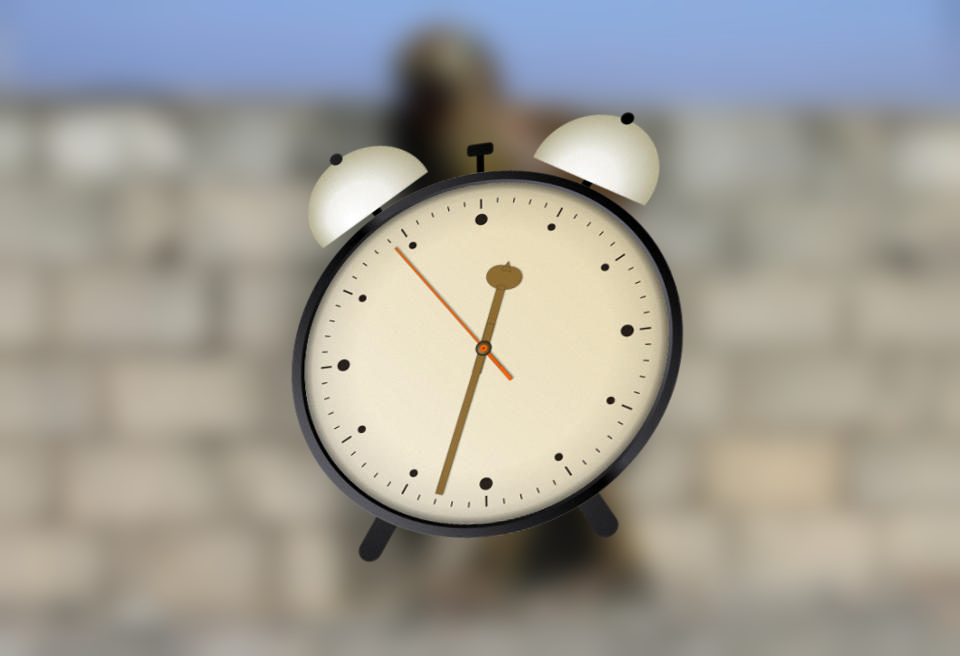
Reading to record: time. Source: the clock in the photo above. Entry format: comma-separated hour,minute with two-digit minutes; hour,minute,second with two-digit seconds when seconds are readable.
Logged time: 12,32,54
